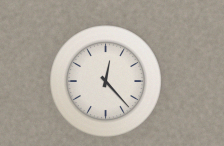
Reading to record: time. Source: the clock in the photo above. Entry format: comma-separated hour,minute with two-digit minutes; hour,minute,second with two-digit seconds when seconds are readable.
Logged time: 12,23
